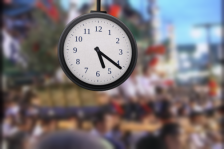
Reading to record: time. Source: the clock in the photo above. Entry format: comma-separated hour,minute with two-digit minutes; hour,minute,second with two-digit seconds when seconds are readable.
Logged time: 5,21
